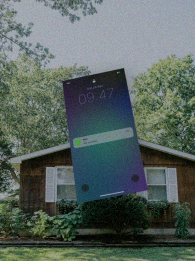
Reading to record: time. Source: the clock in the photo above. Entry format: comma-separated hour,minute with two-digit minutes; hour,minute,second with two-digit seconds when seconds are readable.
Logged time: 9,47
